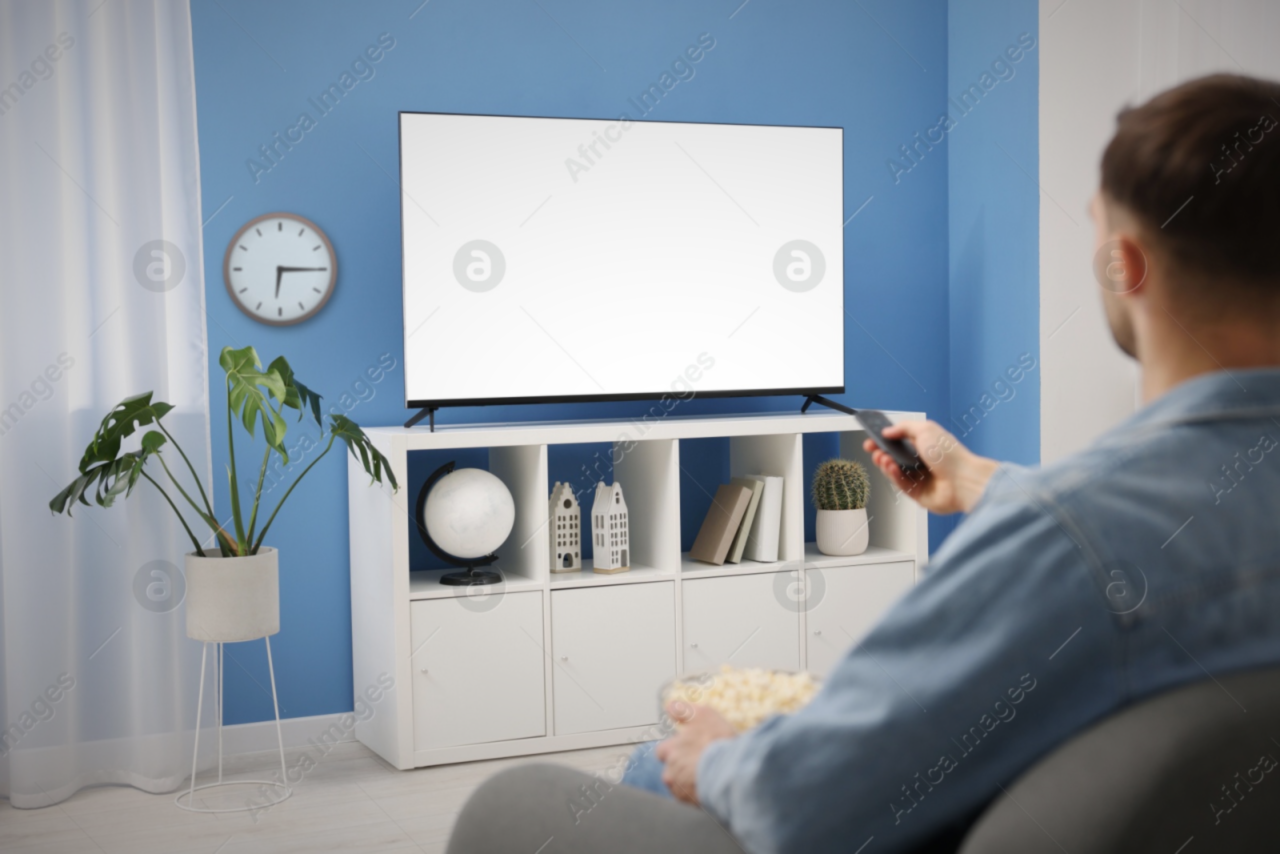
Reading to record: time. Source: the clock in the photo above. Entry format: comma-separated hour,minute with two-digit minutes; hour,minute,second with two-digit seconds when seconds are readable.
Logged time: 6,15
